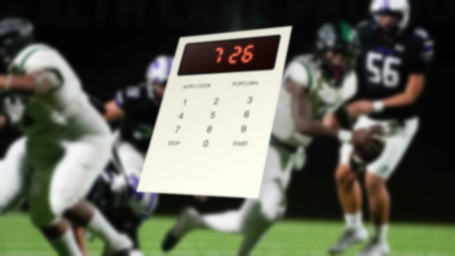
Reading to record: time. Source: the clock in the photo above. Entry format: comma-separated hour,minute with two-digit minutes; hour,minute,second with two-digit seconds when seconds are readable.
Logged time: 7,26
